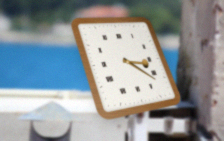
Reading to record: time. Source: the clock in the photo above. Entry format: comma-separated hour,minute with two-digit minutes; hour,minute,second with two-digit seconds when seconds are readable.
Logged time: 3,22
